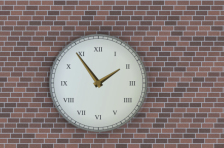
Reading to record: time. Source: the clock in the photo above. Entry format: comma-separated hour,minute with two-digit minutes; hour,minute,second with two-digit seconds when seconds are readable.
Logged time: 1,54
